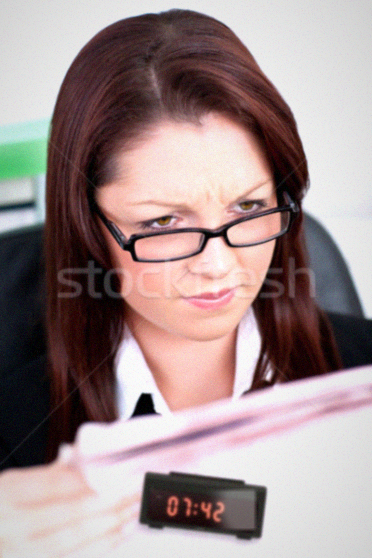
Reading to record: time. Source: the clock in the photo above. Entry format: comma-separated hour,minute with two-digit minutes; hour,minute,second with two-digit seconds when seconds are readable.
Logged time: 7,42
